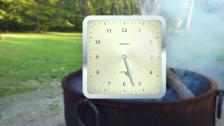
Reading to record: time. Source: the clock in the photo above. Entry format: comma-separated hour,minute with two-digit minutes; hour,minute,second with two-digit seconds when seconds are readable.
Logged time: 5,27
